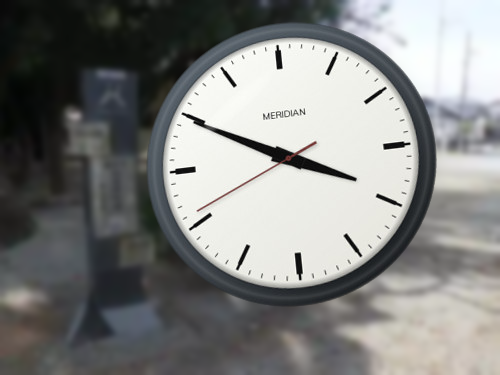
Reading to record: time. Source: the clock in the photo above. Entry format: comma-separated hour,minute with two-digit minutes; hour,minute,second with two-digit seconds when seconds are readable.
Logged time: 3,49,41
